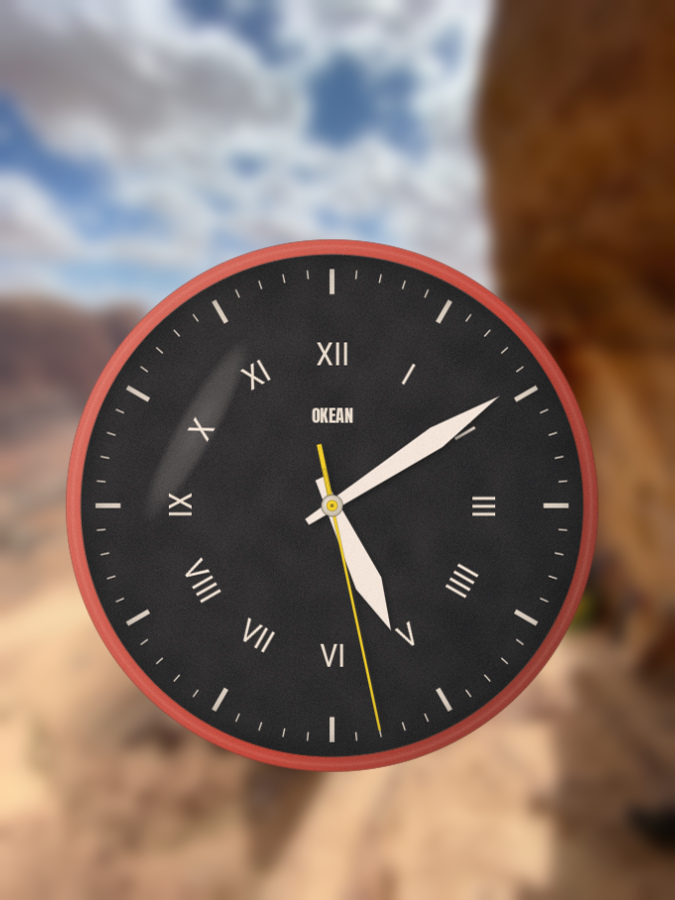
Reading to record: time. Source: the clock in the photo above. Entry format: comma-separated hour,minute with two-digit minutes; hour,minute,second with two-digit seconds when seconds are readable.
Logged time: 5,09,28
